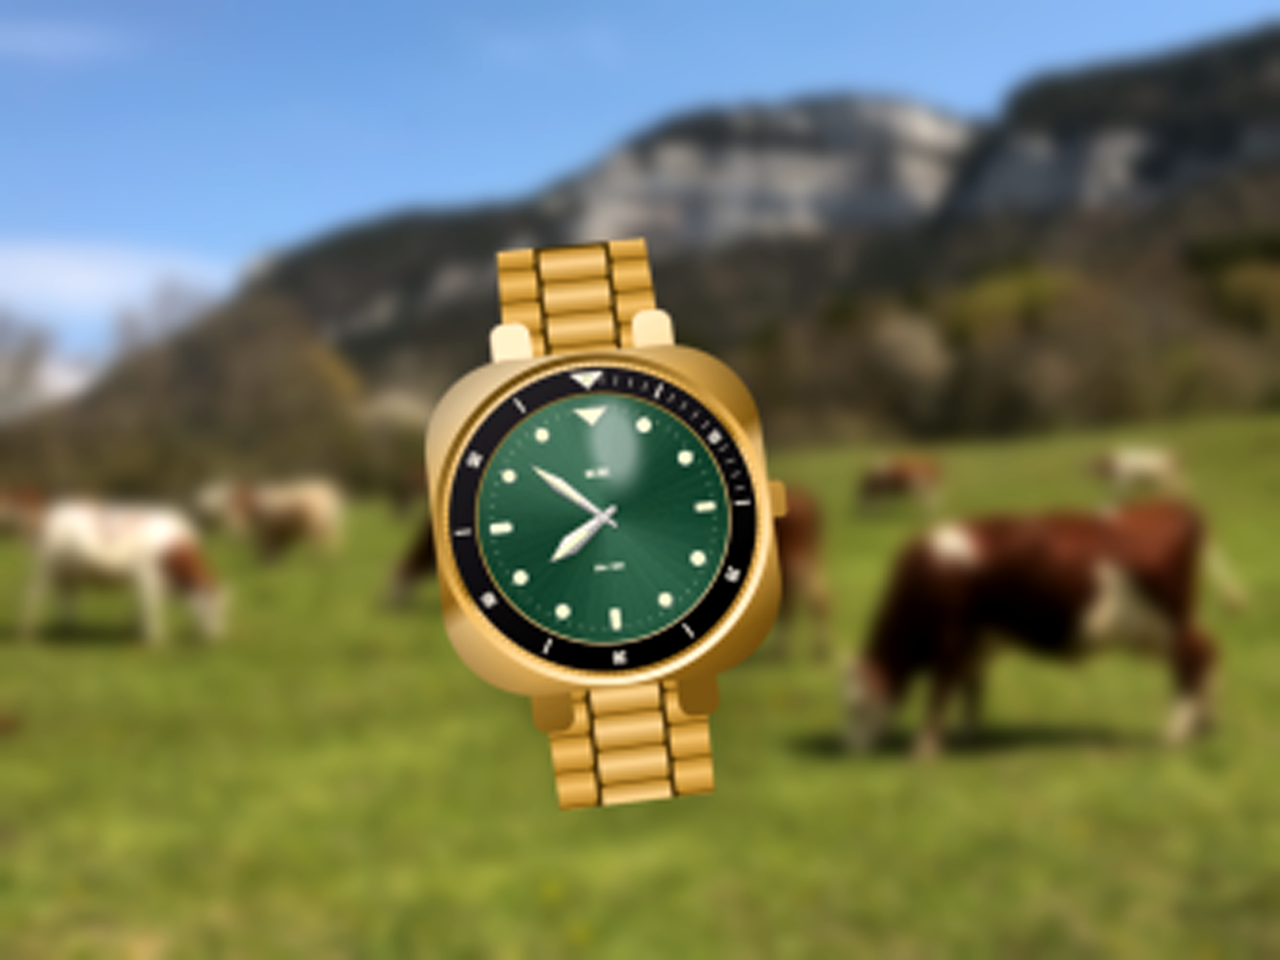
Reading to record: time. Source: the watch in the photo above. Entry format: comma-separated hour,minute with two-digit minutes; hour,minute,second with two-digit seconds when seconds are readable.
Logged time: 7,52
